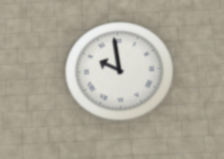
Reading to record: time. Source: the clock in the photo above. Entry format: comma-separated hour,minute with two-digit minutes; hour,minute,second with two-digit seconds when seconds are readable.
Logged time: 9,59
